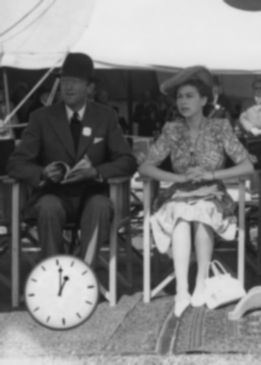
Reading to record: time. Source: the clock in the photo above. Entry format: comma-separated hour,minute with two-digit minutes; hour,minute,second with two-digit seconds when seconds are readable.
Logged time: 1,01
